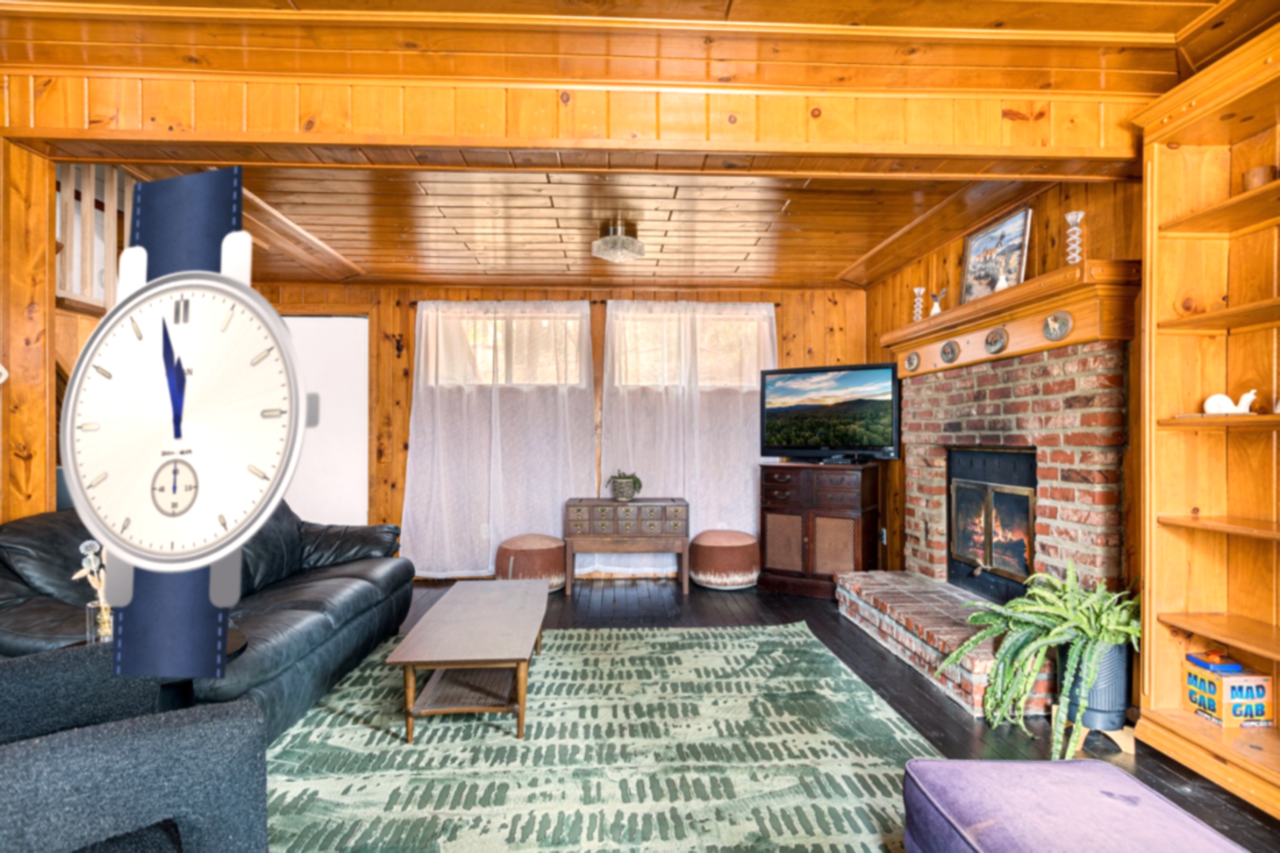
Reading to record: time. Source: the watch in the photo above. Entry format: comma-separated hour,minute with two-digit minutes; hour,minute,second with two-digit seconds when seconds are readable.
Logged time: 11,58
